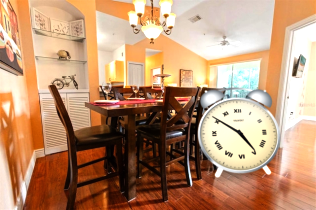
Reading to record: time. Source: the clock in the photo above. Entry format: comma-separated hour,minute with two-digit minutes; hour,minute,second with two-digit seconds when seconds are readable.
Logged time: 4,51
